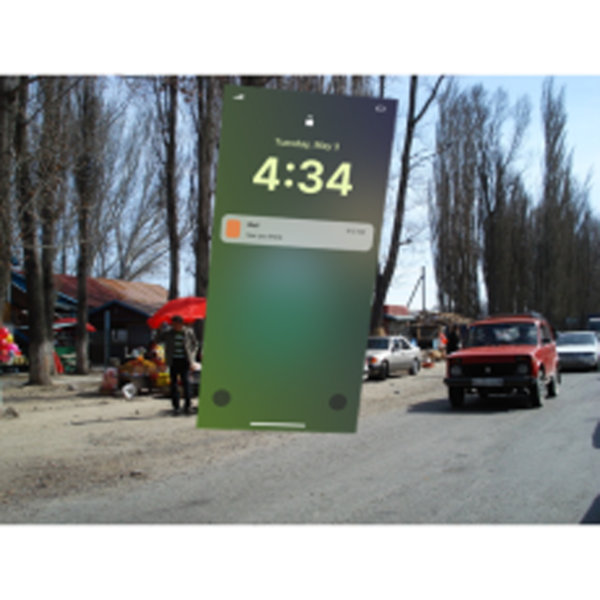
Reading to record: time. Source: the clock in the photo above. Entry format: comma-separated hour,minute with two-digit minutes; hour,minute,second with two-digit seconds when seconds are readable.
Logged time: 4,34
